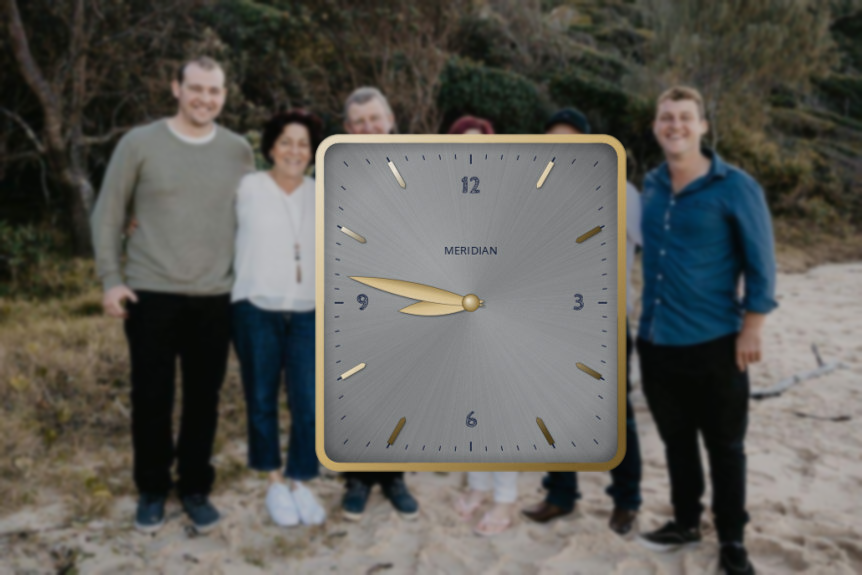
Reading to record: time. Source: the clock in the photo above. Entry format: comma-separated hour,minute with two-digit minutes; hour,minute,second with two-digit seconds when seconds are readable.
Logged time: 8,47
